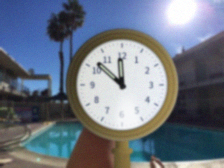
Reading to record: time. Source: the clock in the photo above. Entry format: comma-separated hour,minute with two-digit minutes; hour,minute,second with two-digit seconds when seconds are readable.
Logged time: 11,52
